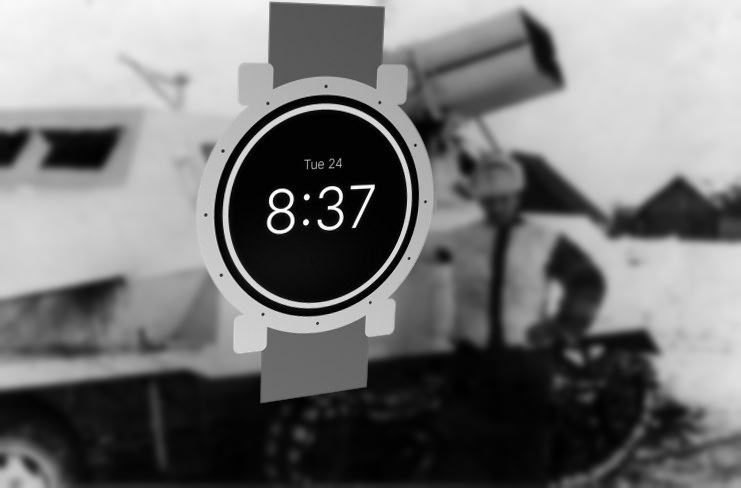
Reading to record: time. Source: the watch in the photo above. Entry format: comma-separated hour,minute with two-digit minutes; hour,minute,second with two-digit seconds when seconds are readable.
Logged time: 8,37
